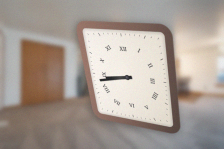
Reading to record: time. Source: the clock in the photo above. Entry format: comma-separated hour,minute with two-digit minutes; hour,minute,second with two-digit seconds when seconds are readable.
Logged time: 8,43
